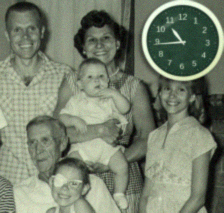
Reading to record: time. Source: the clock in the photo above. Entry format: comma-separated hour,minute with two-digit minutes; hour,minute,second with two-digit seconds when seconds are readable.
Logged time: 10,44
